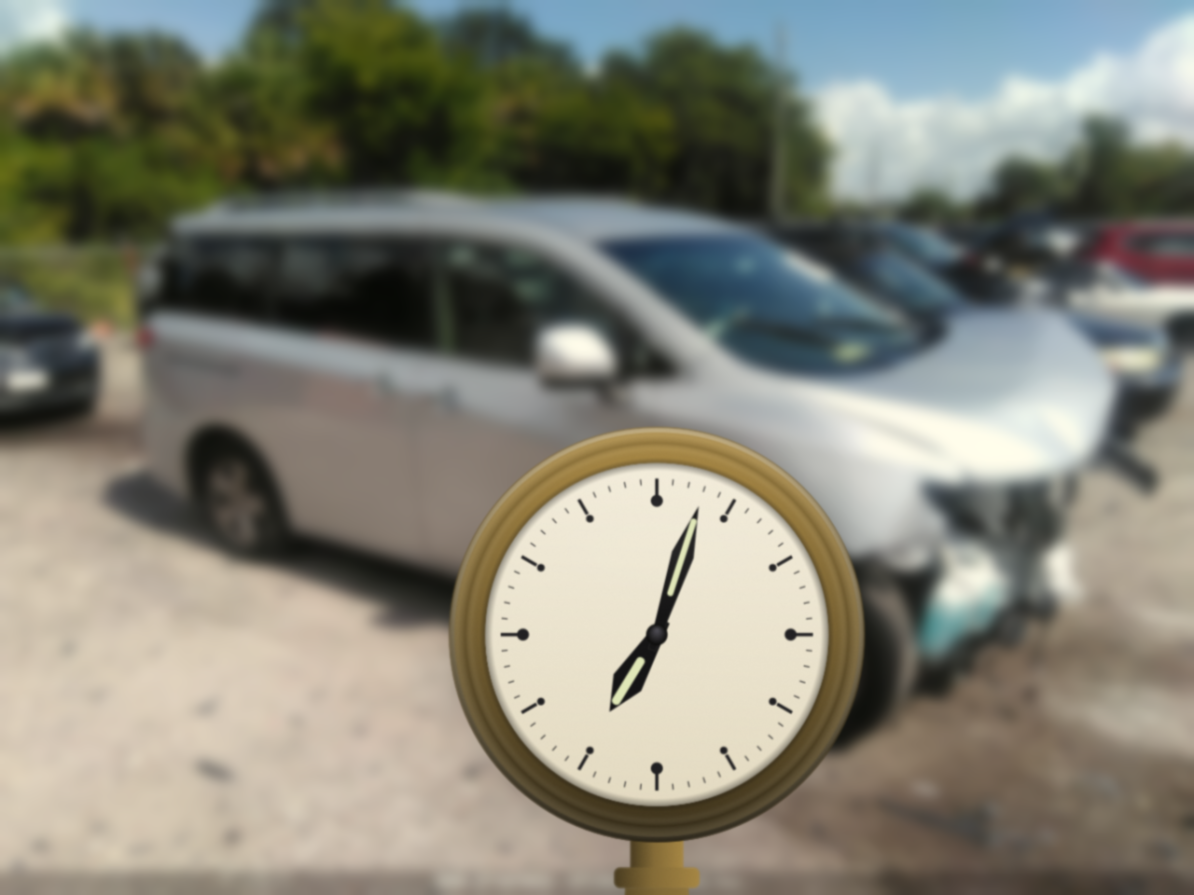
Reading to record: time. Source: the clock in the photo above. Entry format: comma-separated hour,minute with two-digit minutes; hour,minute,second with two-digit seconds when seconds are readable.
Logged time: 7,03
